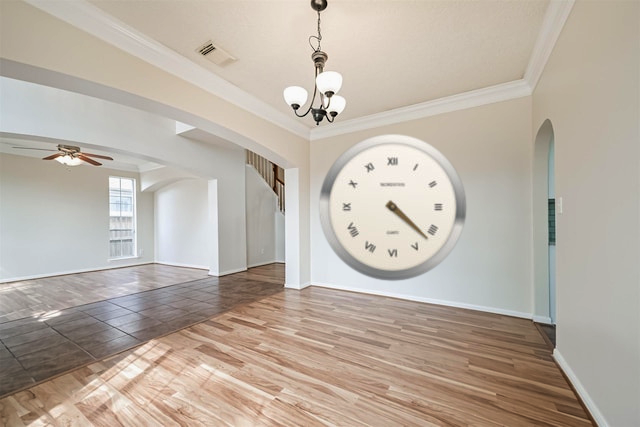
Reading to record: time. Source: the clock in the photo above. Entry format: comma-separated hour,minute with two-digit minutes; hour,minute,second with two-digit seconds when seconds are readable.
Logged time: 4,22
